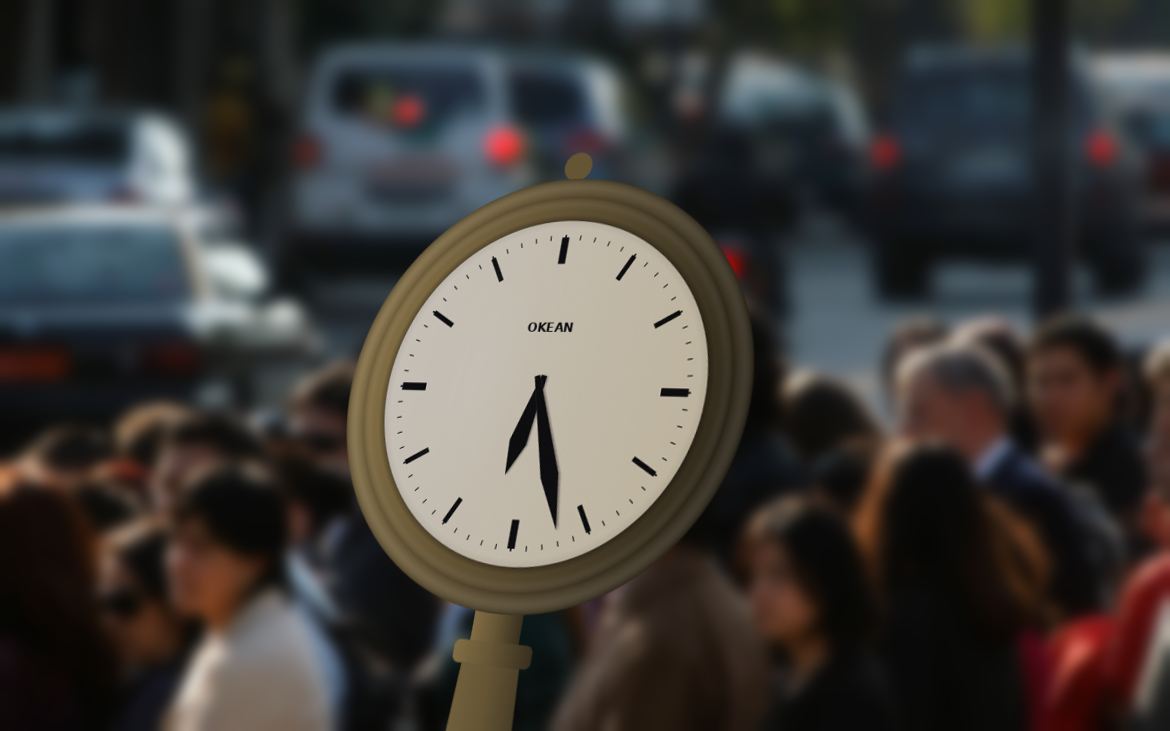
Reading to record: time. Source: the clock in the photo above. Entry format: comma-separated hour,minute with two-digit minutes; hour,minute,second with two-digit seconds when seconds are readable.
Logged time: 6,27
